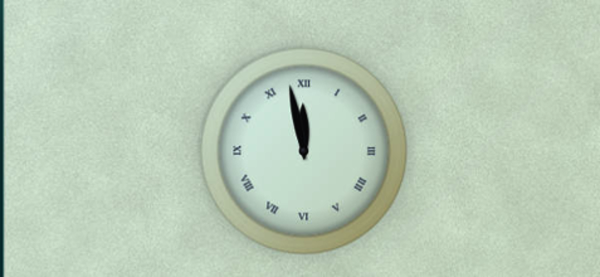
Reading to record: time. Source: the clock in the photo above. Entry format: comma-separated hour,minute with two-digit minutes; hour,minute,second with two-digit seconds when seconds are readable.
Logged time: 11,58
